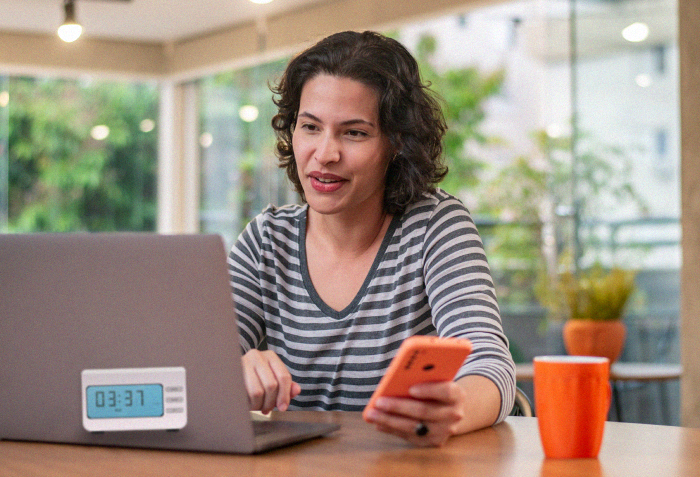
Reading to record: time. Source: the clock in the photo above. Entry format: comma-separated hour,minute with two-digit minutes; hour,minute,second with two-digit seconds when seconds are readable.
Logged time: 3,37
